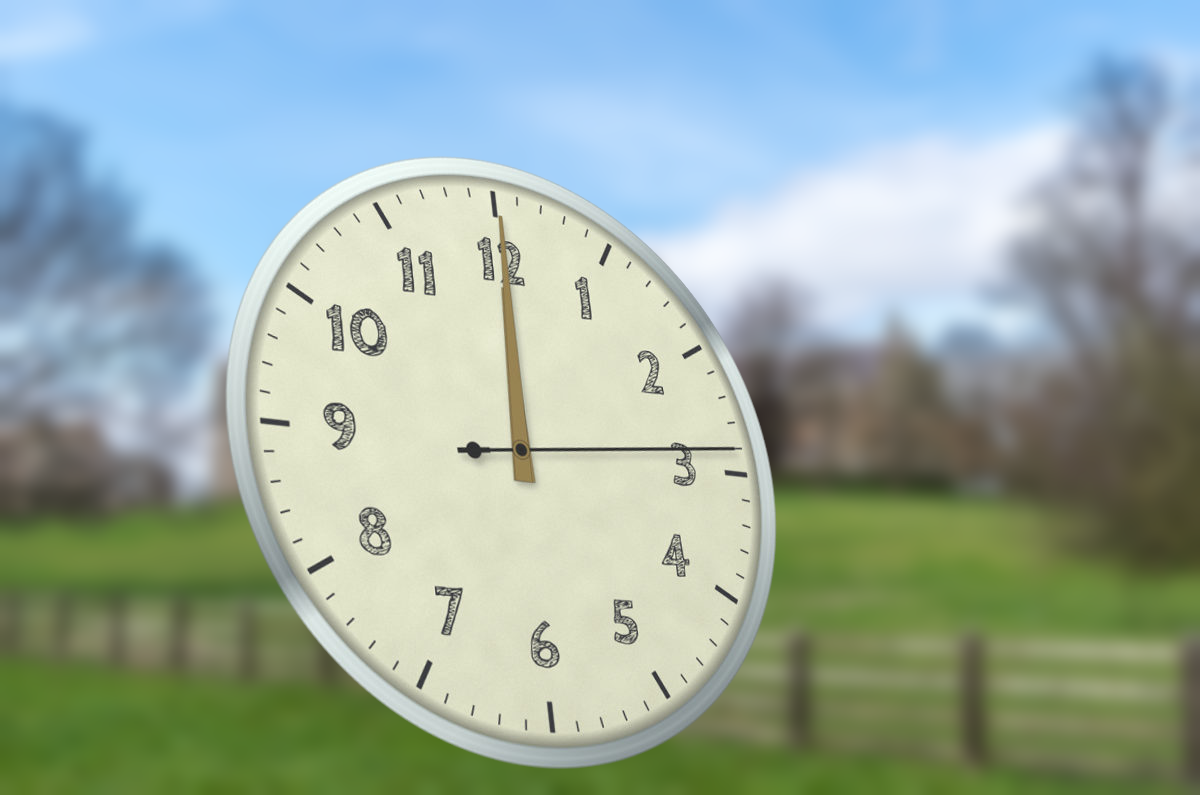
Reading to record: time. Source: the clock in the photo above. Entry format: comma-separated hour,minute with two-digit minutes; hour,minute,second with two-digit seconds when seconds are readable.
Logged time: 12,00,14
